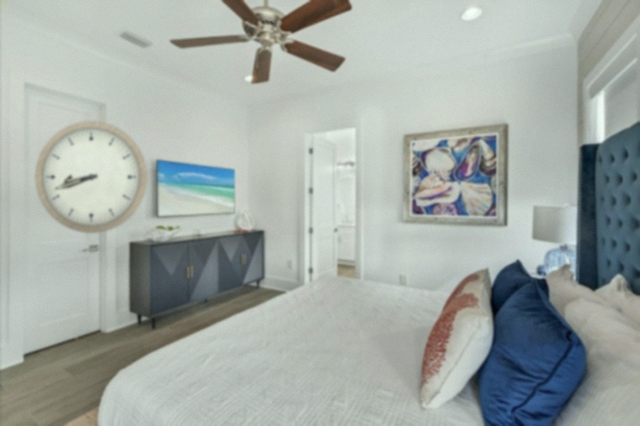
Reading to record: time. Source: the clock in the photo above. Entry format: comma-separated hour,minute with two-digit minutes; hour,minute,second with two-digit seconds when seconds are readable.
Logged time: 8,42
